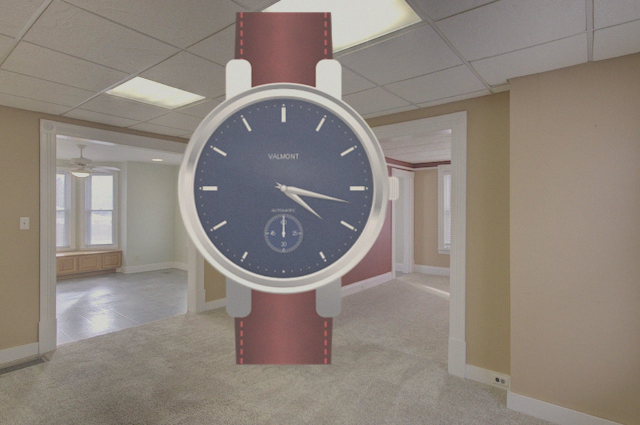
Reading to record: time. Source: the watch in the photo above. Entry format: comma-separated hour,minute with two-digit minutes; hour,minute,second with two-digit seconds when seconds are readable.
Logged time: 4,17
